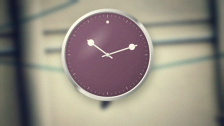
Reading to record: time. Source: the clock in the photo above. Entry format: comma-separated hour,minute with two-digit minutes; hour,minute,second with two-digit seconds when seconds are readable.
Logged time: 10,12
